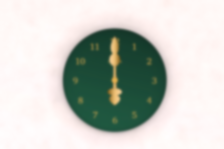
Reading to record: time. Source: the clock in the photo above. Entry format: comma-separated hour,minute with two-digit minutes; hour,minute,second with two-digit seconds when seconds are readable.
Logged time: 6,00
